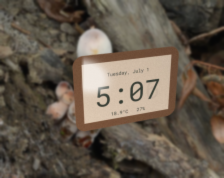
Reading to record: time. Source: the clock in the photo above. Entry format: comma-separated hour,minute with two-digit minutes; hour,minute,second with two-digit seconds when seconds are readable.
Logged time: 5,07
